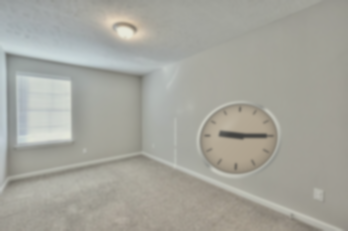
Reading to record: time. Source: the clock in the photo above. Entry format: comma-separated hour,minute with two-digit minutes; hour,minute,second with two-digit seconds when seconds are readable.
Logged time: 9,15
